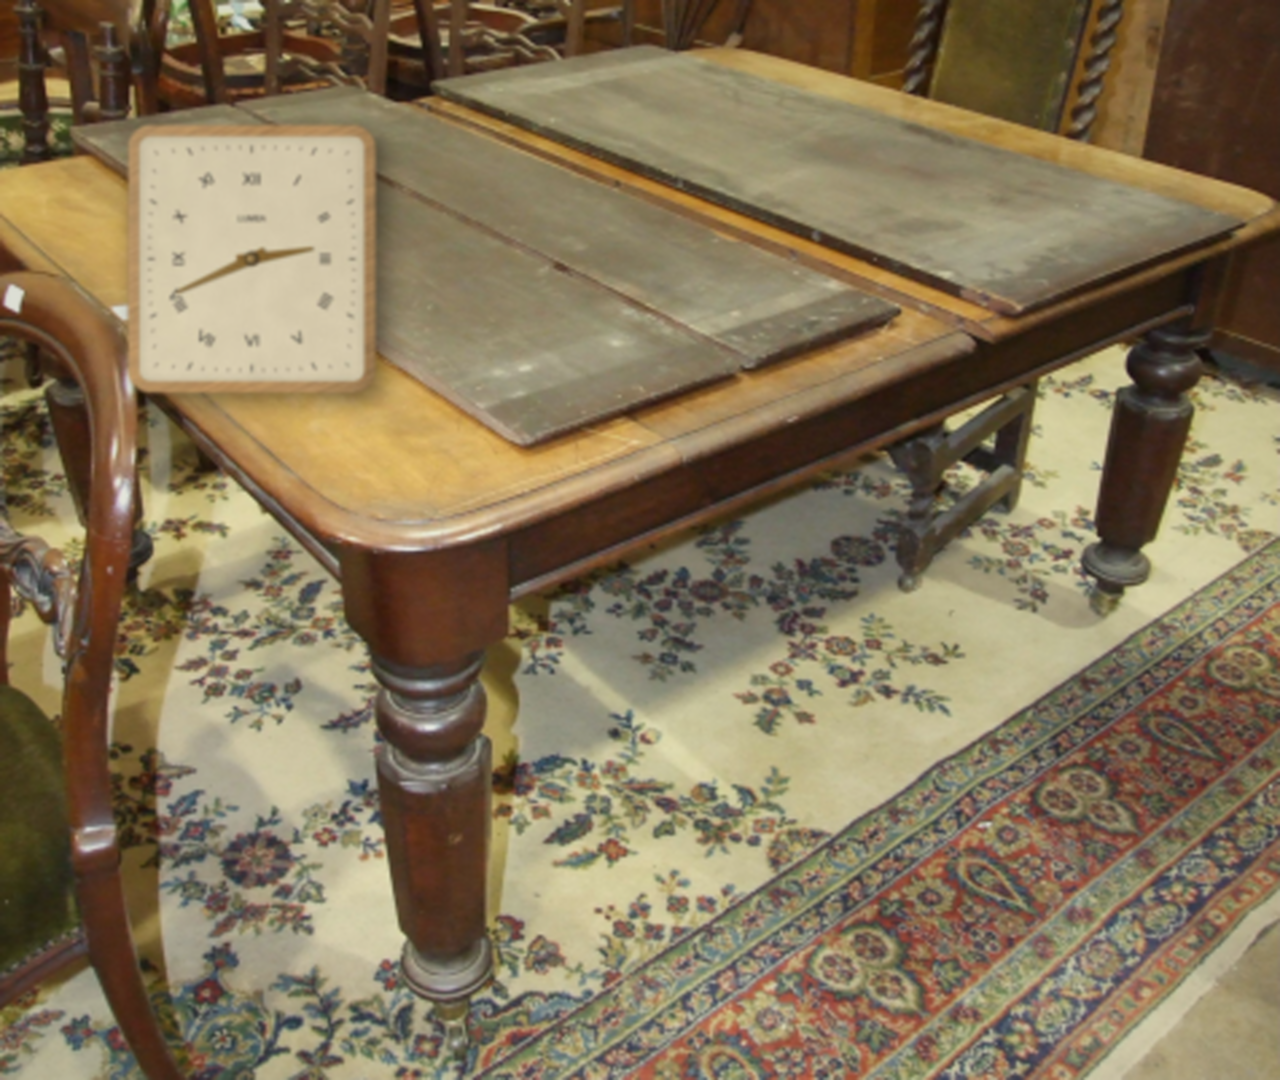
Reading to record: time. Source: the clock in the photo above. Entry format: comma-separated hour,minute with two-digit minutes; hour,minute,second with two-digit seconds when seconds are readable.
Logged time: 2,41
